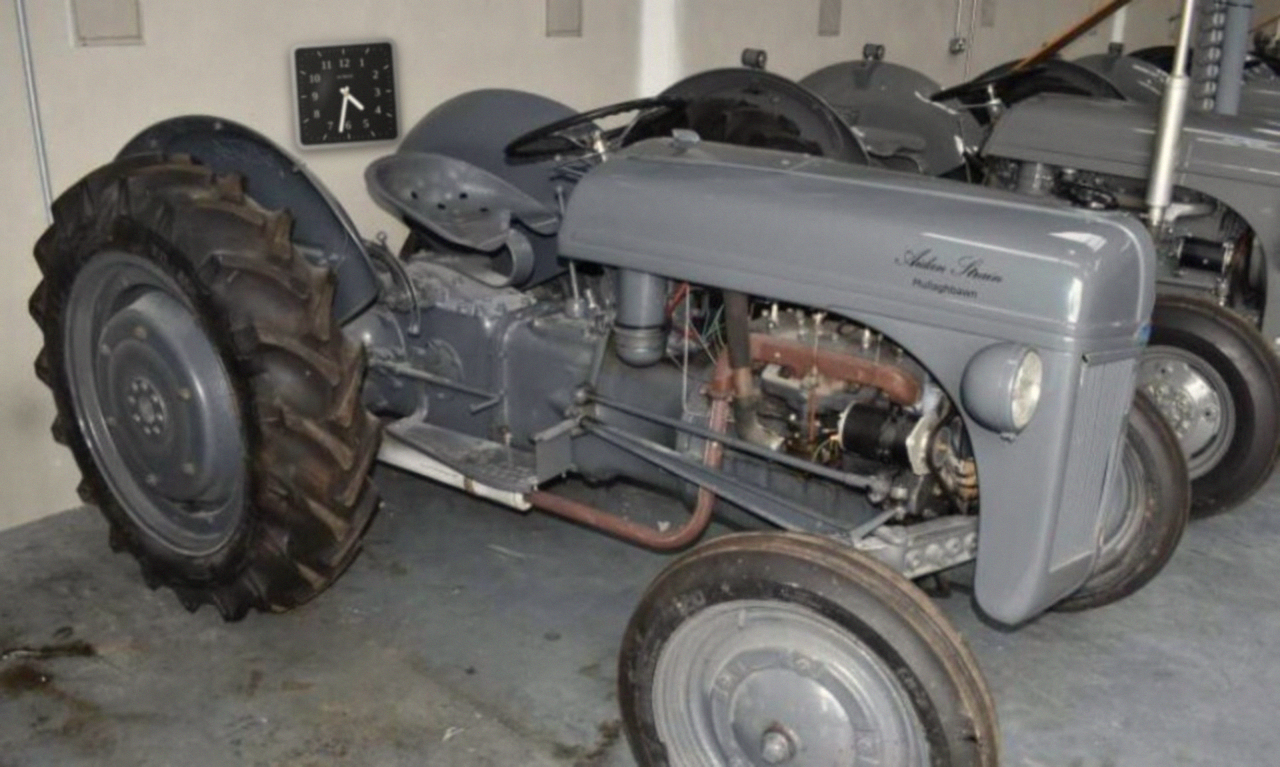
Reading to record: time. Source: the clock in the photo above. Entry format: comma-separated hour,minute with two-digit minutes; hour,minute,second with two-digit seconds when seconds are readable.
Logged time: 4,32
